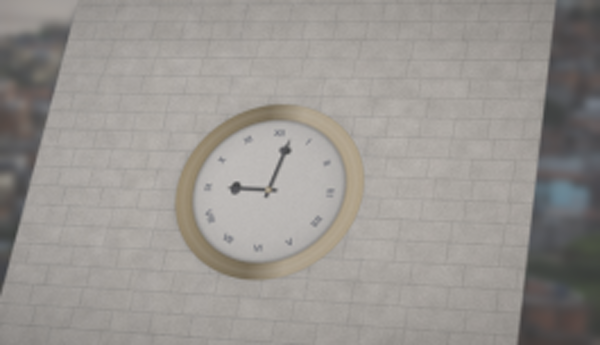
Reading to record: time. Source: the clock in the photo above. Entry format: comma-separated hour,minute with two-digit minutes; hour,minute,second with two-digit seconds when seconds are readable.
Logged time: 9,02
